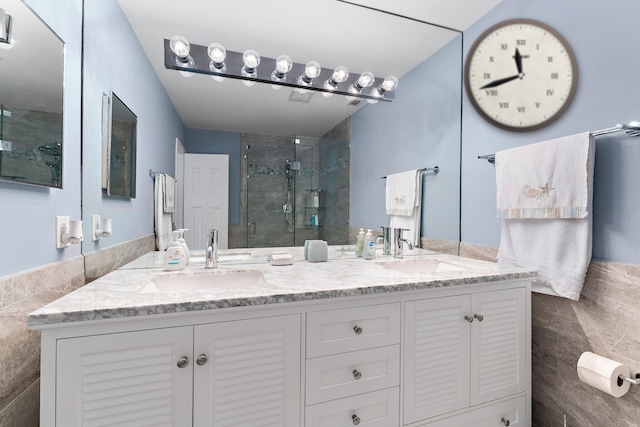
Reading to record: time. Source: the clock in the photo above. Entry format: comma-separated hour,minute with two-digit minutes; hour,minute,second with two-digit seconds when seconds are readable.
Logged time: 11,42
